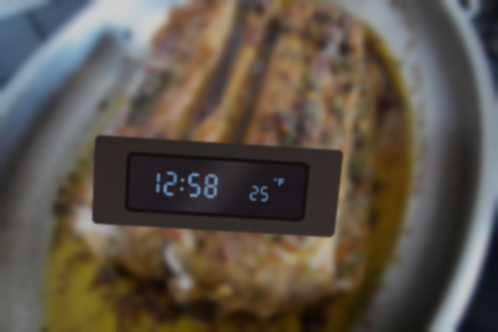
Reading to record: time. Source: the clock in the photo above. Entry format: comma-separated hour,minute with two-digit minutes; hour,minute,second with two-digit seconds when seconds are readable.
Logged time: 12,58
